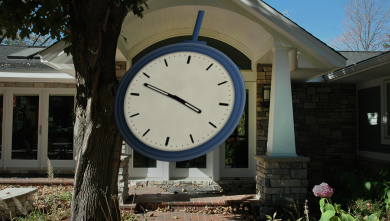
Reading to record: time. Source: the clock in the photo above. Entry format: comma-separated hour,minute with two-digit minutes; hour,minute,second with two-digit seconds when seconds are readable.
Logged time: 3,48
